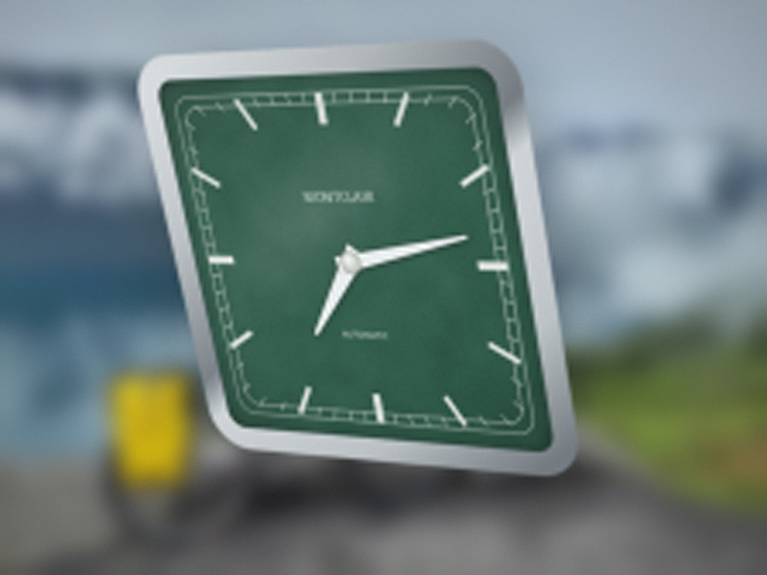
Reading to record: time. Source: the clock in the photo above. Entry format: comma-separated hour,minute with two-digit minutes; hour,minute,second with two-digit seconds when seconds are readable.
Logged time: 7,13
